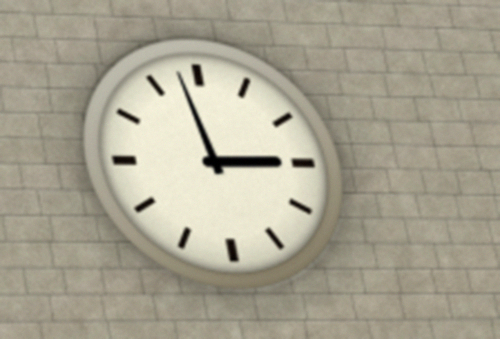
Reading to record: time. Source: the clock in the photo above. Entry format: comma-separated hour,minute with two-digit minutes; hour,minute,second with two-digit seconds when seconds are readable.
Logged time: 2,58
